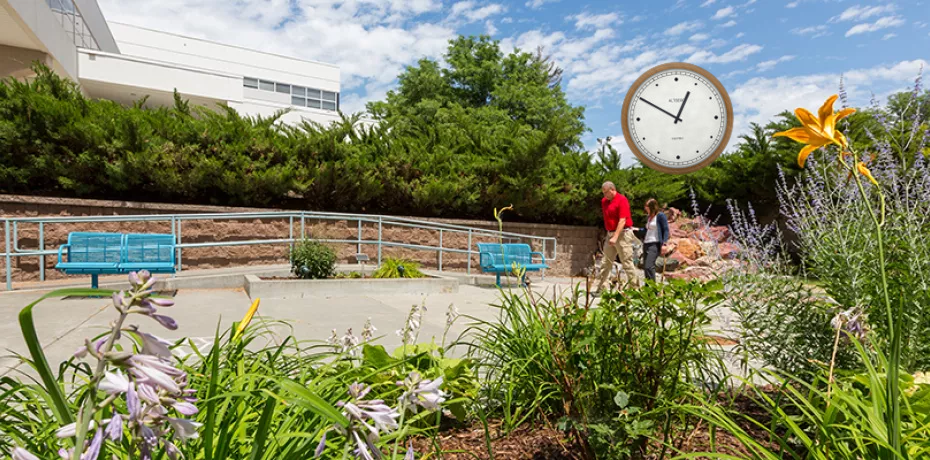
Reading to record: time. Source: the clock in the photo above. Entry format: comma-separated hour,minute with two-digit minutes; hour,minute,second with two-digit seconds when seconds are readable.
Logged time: 12,50
